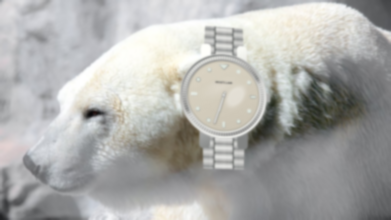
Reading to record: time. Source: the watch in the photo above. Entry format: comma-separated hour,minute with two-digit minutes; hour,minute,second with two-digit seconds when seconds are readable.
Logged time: 6,33
